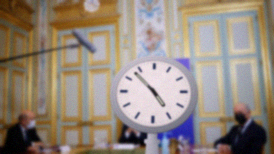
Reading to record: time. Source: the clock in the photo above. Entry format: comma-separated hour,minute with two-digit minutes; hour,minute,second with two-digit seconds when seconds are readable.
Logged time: 4,53
